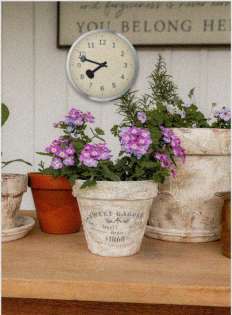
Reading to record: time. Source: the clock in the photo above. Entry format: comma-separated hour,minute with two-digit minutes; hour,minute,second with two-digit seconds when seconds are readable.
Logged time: 7,48
